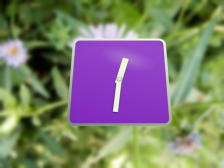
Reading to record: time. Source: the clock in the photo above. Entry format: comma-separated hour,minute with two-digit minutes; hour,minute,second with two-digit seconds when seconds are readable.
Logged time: 12,31
